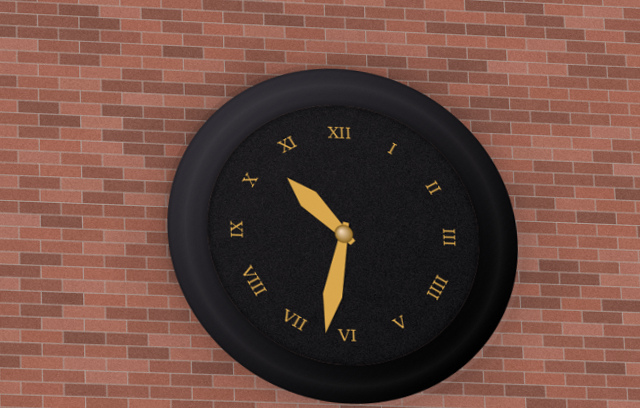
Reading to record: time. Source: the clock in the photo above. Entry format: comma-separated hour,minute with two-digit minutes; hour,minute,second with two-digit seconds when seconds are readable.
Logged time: 10,32
